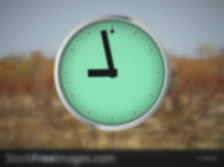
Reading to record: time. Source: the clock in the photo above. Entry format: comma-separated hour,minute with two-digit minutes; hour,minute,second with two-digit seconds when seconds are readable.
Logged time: 8,58
